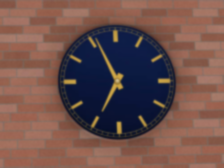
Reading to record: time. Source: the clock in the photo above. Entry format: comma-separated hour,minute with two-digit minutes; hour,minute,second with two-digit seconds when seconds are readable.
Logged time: 6,56
